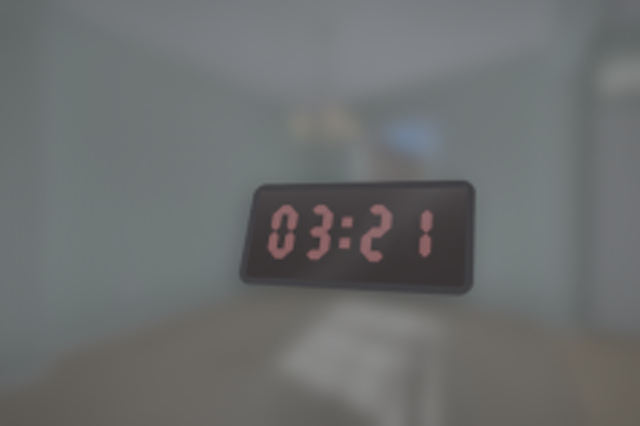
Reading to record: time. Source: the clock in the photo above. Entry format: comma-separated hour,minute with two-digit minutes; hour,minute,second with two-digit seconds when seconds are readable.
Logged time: 3,21
